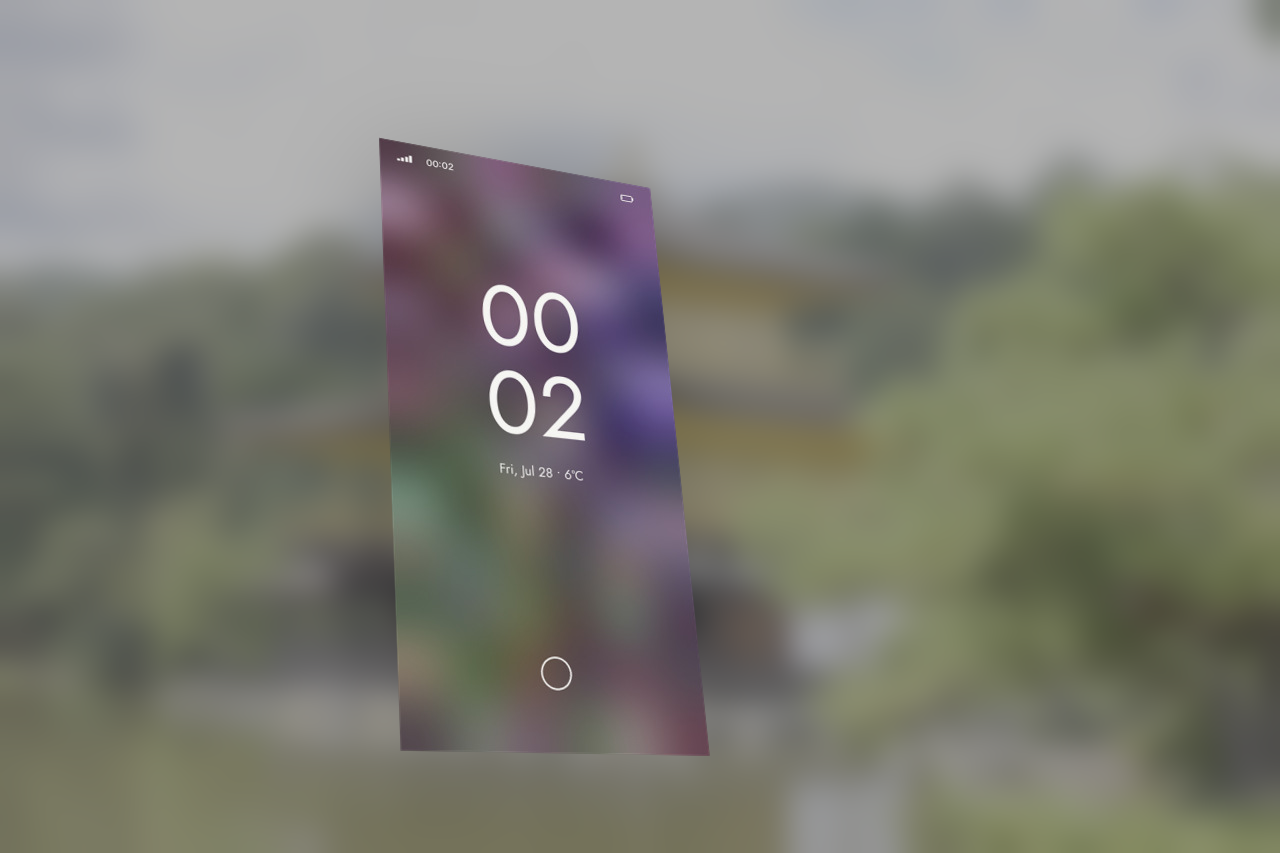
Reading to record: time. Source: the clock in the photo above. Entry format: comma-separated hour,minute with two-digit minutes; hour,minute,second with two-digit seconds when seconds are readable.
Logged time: 0,02
